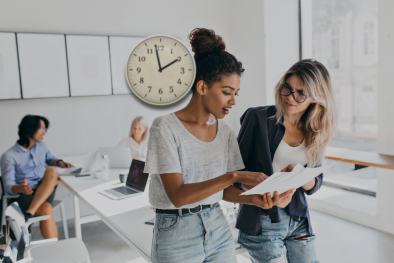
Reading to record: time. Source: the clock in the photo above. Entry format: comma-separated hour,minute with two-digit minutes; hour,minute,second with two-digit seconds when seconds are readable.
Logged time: 1,58
